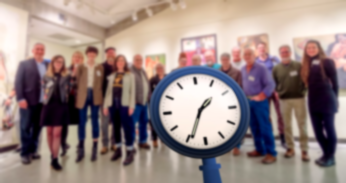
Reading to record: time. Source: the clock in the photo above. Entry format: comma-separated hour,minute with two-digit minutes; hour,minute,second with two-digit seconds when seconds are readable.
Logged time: 1,34
